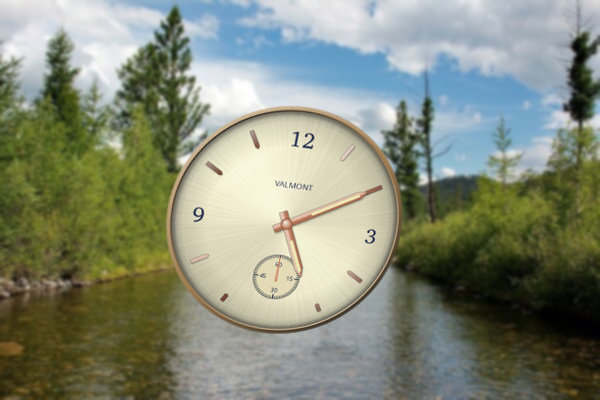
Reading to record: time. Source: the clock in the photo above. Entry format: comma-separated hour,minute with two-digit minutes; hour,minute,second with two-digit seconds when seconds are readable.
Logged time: 5,10
